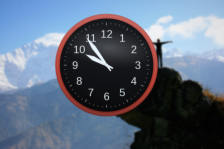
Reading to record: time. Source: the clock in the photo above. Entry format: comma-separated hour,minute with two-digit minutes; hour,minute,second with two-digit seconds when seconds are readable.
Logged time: 9,54
